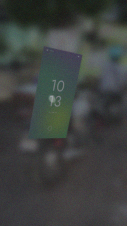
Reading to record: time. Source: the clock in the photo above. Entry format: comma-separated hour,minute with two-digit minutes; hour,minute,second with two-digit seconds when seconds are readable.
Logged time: 10,13
